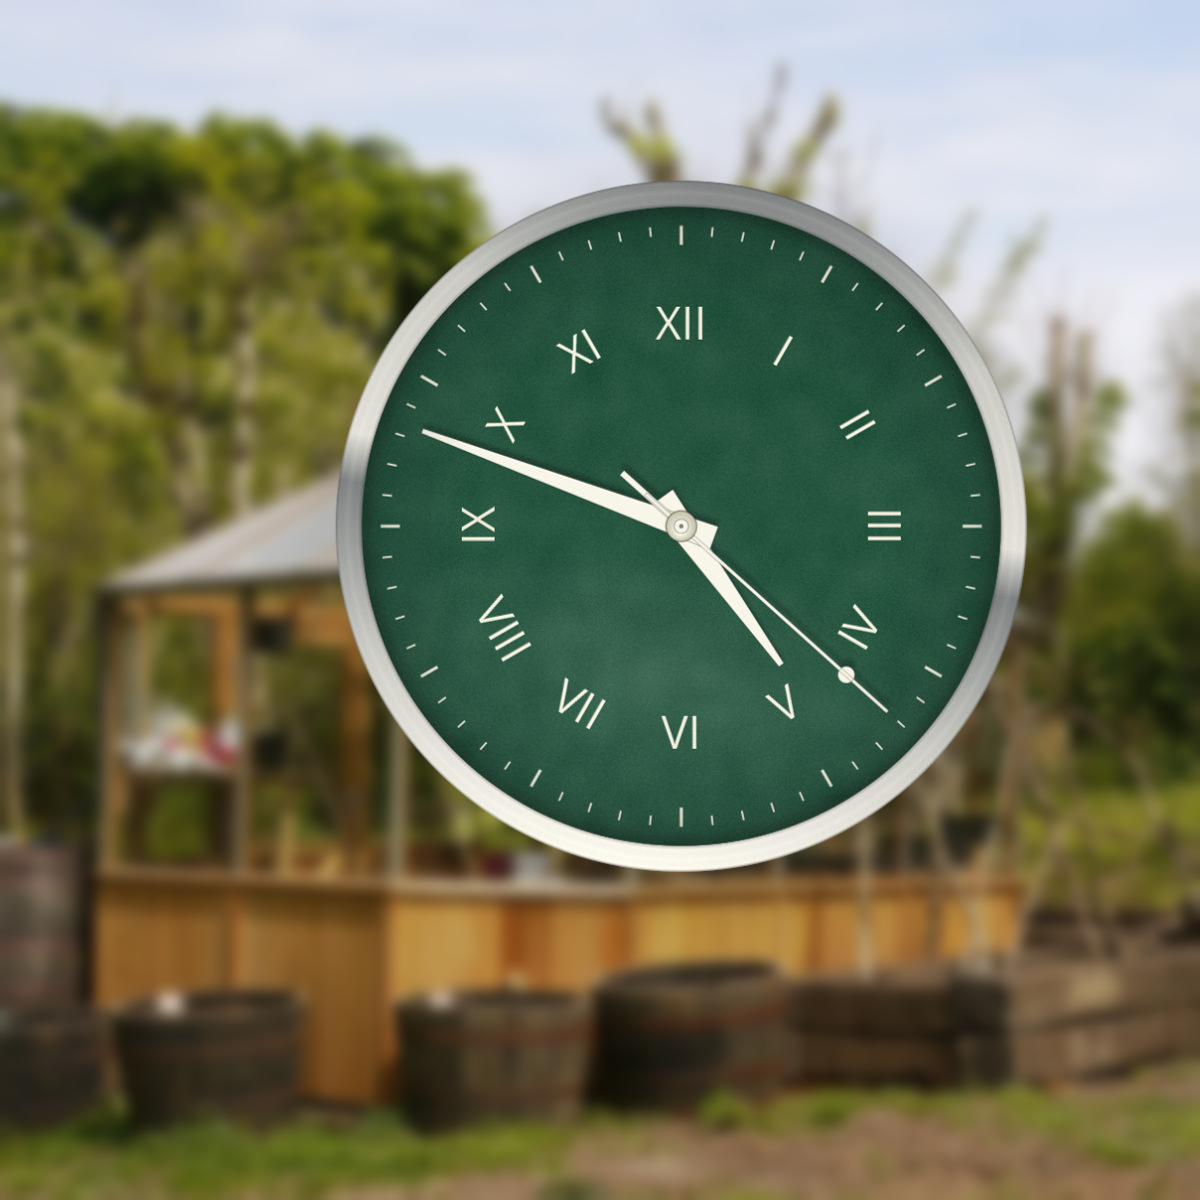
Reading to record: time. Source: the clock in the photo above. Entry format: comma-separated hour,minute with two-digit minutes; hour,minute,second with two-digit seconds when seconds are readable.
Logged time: 4,48,22
